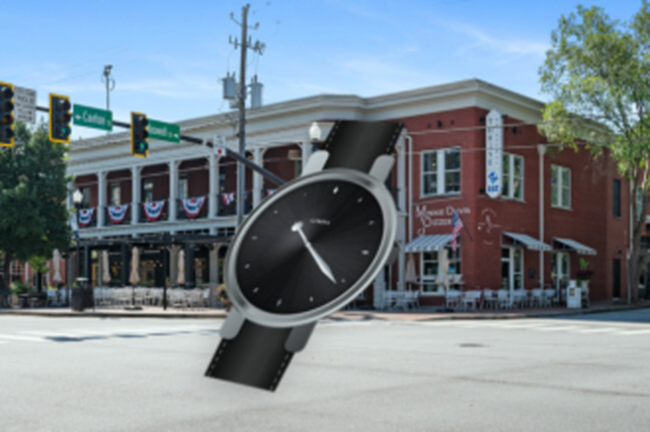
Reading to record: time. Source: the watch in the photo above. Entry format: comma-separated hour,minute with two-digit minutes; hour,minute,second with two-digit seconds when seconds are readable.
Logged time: 10,21
